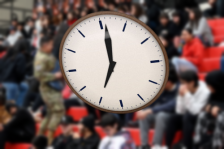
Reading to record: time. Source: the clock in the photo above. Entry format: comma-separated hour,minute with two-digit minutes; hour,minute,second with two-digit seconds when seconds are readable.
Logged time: 7,01
